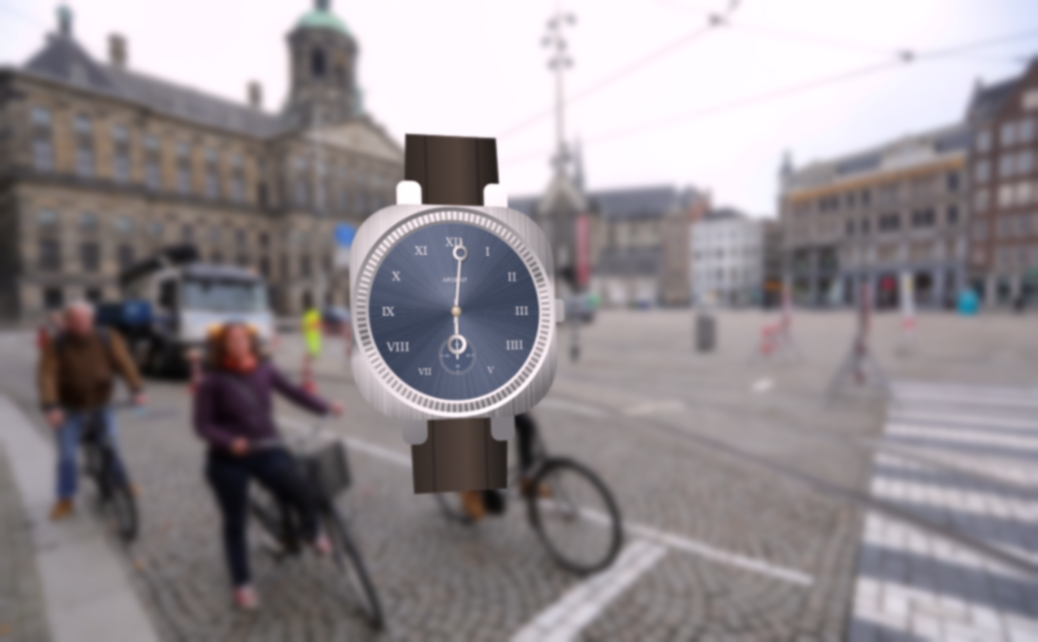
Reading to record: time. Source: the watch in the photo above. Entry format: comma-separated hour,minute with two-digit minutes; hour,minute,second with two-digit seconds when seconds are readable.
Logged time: 6,01
